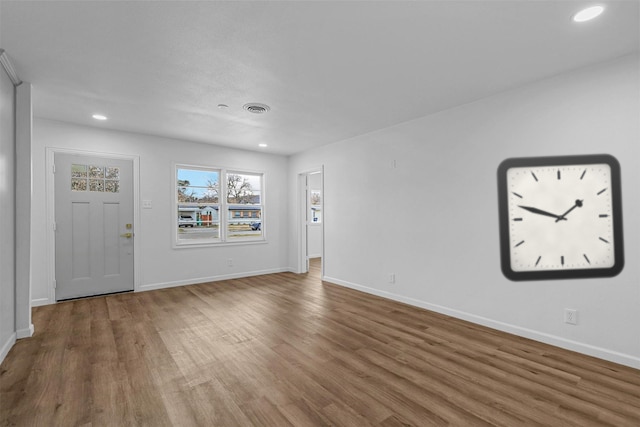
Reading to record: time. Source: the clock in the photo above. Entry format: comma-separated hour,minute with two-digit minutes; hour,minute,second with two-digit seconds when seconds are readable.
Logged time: 1,48
